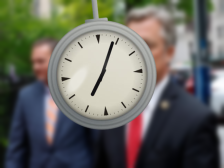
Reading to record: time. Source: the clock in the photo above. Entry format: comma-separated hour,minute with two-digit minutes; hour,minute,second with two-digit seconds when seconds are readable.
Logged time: 7,04
